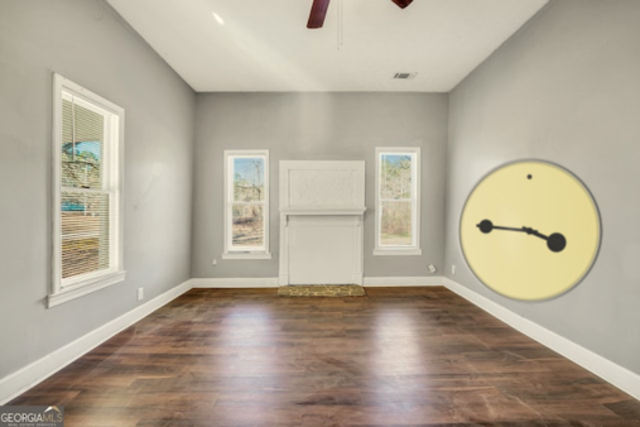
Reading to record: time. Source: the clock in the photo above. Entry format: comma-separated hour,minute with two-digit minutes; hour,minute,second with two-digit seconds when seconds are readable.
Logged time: 3,46
